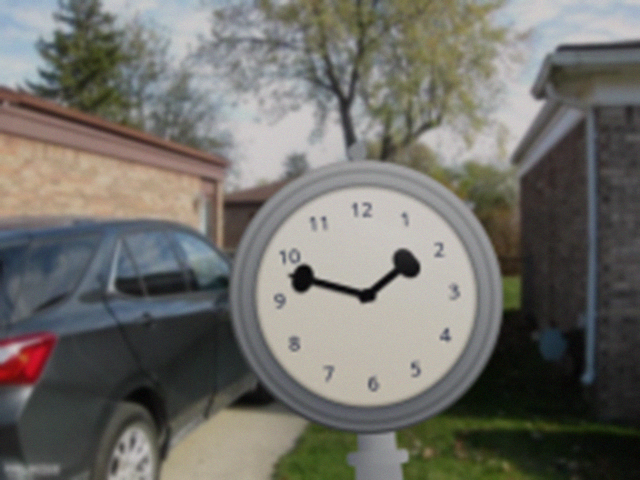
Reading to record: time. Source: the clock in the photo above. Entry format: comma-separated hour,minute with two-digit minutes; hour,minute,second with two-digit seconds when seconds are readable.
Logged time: 1,48
